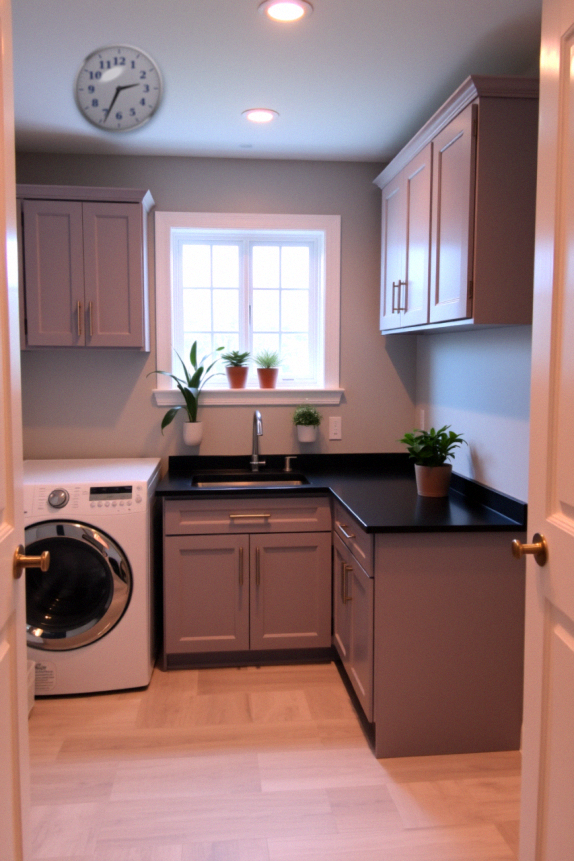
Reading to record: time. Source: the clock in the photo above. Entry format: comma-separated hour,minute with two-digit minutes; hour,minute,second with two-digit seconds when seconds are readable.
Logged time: 2,34
